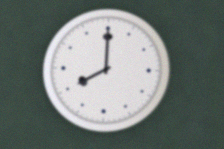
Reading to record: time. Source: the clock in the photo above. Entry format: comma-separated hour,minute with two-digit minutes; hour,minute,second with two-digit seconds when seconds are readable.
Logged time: 8,00
